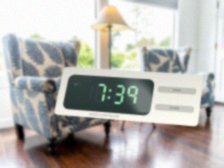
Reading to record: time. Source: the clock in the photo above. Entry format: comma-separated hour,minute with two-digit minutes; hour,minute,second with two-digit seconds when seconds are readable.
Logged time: 7,39
